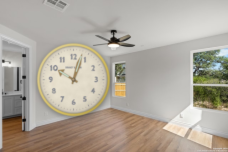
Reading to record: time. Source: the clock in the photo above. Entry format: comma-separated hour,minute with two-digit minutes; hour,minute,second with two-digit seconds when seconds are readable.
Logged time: 10,03
